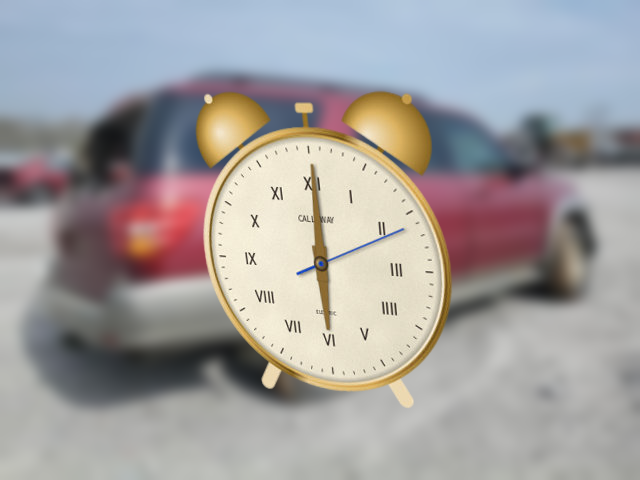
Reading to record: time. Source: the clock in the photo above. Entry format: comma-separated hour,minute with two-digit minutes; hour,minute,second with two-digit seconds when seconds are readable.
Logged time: 6,00,11
